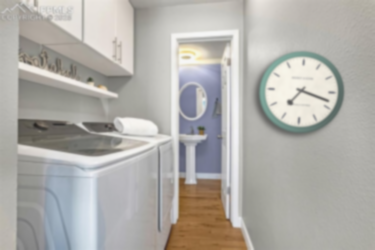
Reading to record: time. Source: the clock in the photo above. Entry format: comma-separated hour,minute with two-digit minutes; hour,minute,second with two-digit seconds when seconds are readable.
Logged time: 7,18
